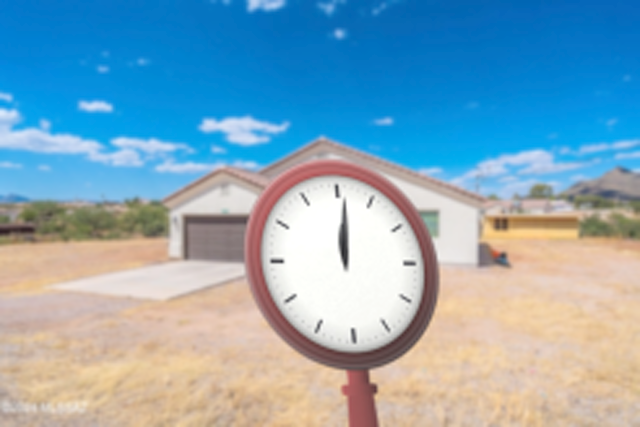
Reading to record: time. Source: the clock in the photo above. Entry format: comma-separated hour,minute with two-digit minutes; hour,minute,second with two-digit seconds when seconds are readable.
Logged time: 12,01
